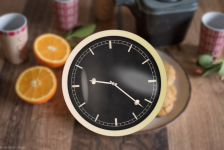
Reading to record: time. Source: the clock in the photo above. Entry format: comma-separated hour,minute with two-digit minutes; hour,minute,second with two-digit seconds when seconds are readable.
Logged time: 9,22
